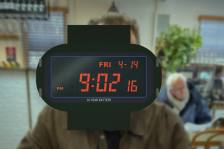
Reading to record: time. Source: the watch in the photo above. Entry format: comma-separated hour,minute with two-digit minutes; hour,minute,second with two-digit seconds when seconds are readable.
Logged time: 9,02,16
